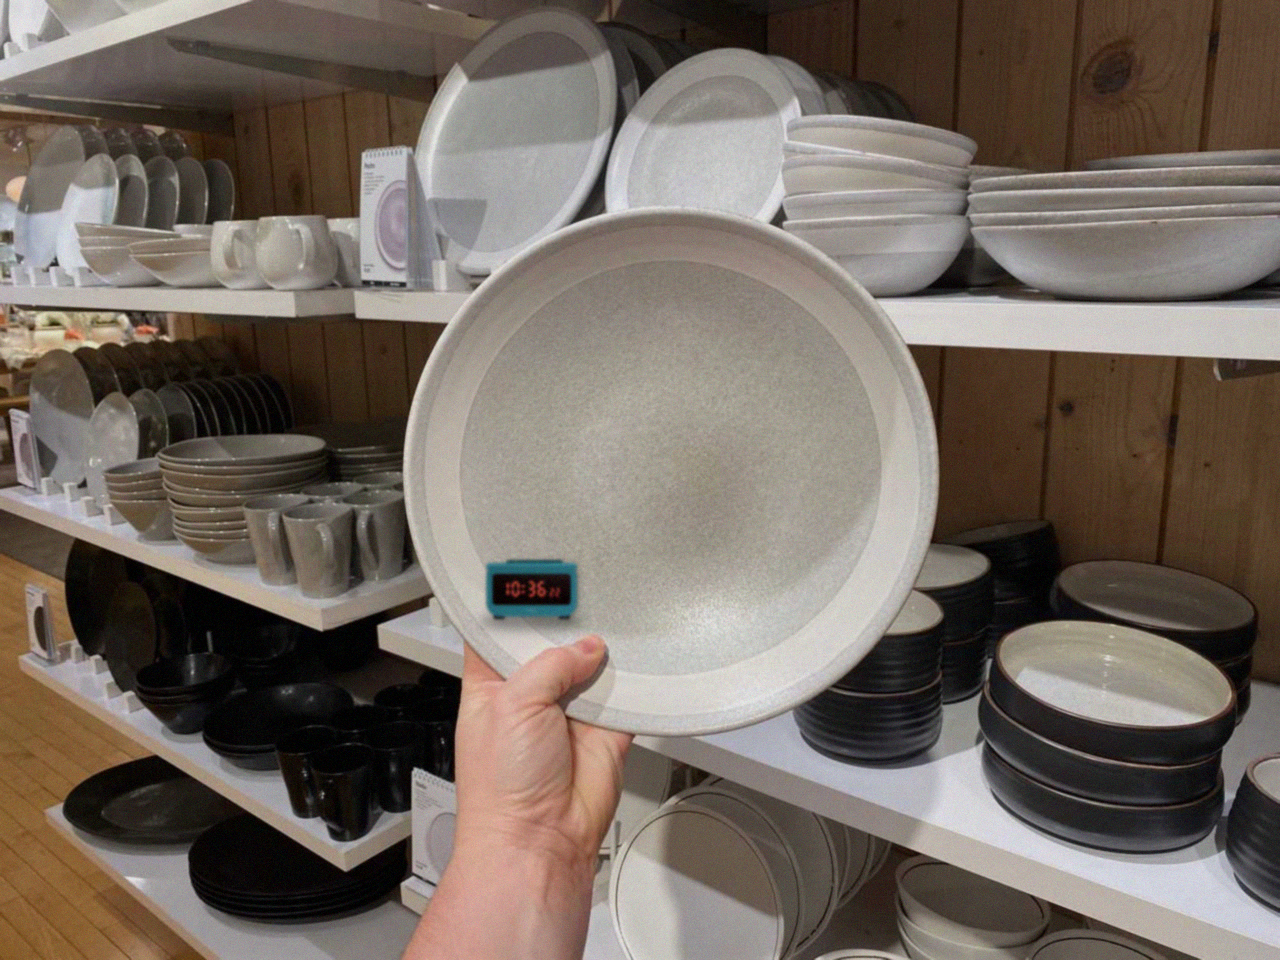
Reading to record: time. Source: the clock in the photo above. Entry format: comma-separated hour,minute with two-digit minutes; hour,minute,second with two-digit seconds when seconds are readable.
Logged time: 10,36
